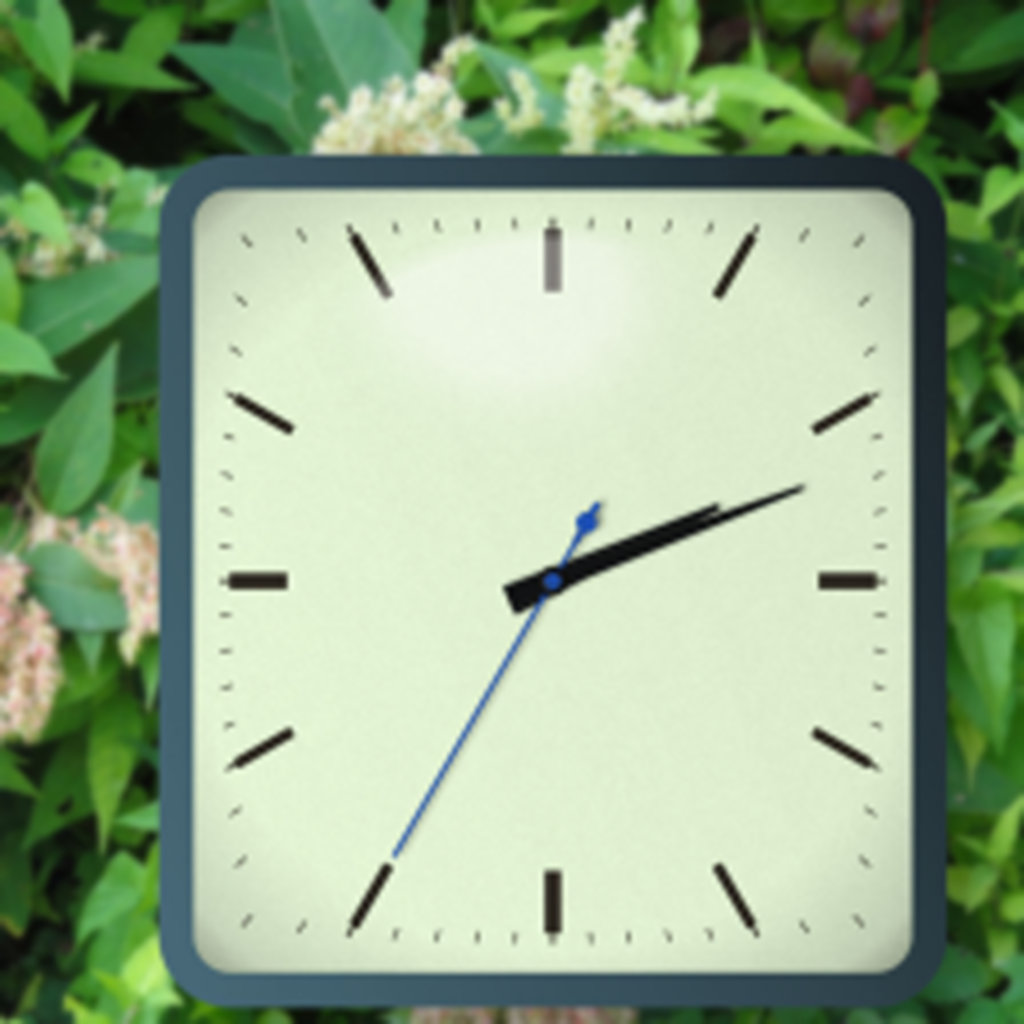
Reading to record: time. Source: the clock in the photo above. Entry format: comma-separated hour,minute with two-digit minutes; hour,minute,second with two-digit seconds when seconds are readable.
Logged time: 2,11,35
